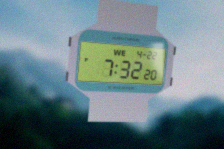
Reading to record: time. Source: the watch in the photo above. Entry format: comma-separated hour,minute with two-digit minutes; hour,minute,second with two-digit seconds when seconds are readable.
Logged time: 7,32,20
